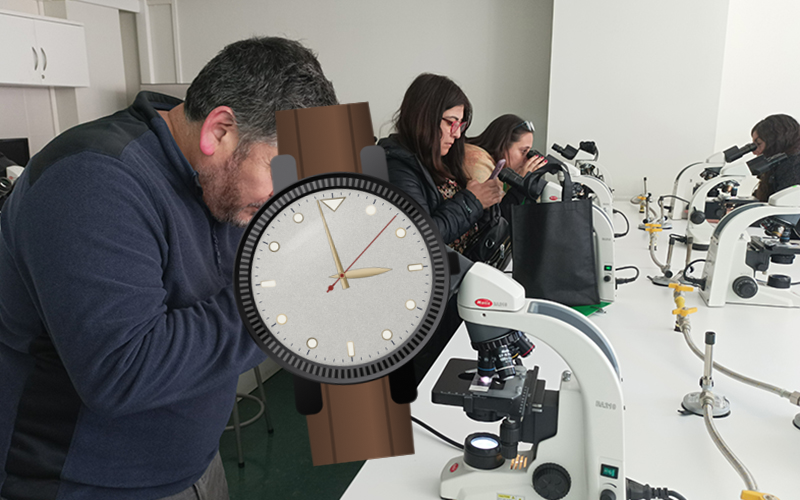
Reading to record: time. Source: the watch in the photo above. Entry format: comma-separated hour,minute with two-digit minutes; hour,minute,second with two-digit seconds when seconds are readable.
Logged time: 2,58,08
